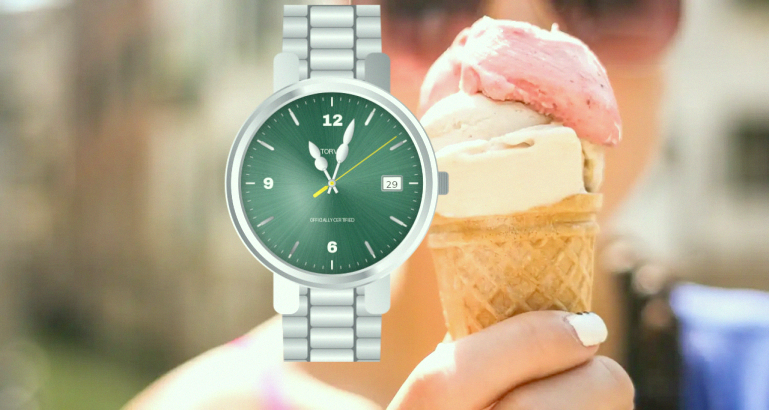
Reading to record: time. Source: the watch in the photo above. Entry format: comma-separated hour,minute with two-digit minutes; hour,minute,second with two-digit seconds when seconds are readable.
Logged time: 11,03,09
